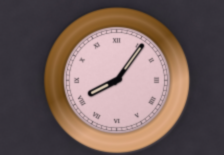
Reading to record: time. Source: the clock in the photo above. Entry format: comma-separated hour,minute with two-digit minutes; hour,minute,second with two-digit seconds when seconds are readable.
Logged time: 8,06
